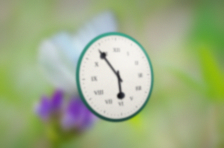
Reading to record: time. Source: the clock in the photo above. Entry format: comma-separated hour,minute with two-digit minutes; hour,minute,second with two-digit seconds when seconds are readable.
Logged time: 5,54
